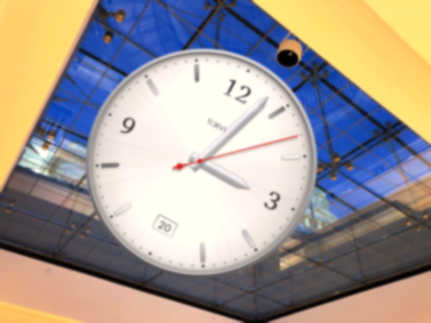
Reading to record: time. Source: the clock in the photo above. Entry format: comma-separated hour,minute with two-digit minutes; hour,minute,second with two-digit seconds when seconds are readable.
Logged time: 3,03,08
